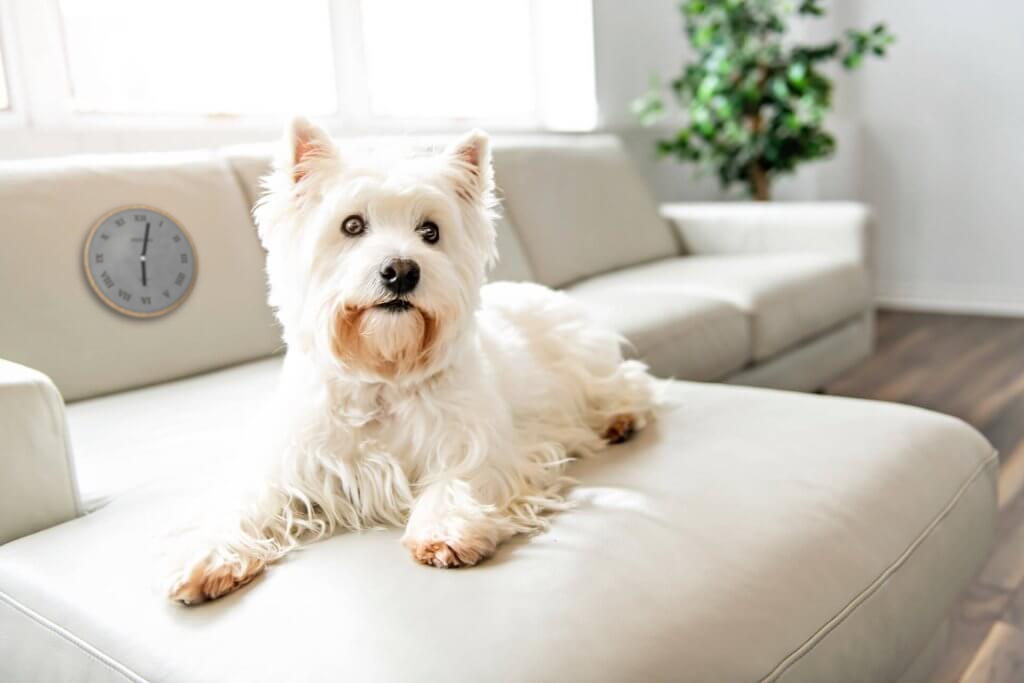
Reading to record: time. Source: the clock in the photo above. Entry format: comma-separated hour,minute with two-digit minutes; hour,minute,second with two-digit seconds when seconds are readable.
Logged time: 6,02
